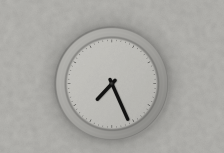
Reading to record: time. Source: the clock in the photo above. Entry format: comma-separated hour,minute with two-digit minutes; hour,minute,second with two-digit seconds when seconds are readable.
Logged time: 7,26
